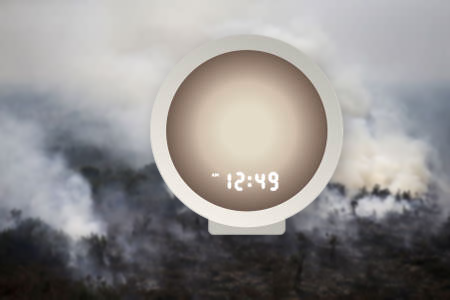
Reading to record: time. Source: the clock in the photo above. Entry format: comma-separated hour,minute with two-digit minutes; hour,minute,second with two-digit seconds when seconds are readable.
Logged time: 12,49
